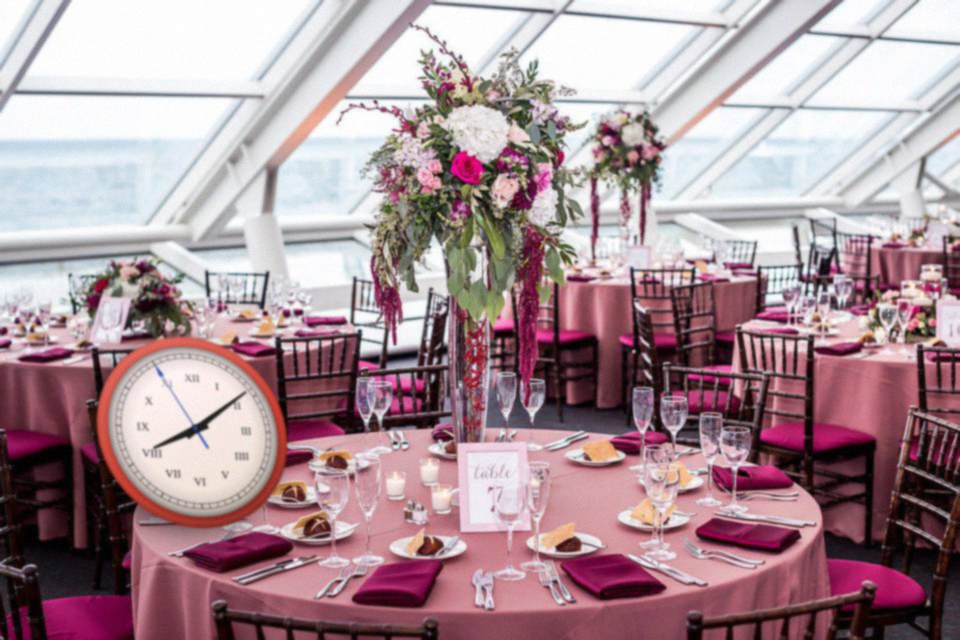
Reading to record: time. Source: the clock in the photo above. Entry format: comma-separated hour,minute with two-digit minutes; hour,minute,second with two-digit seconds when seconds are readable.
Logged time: 8,08,55
